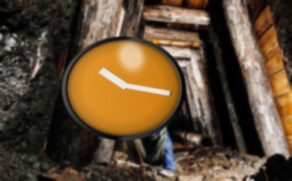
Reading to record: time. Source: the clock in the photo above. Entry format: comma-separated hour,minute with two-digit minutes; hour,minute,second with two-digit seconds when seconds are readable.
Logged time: 10,17
